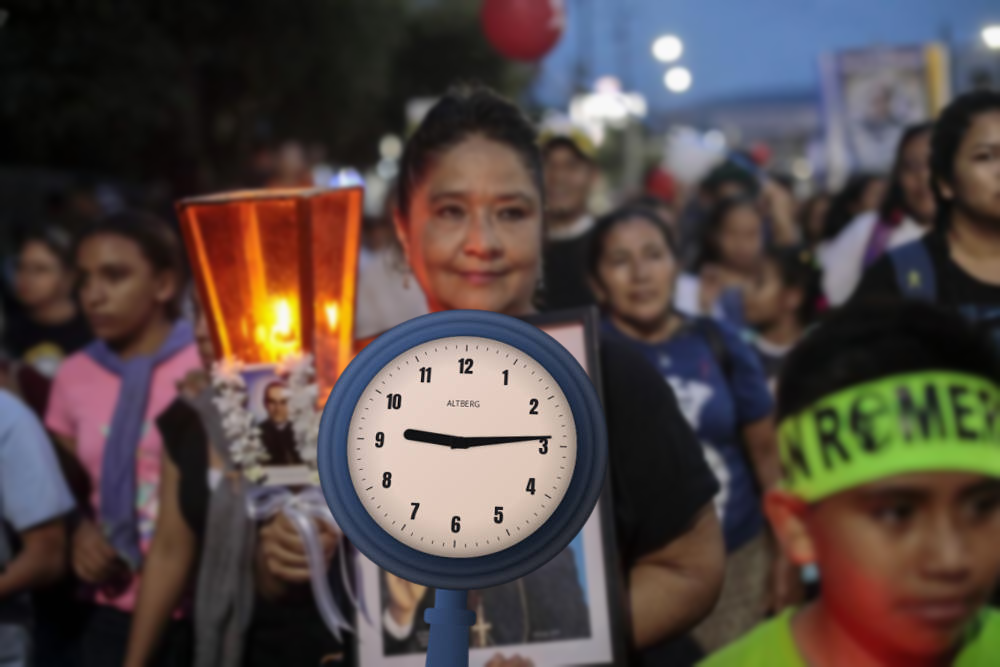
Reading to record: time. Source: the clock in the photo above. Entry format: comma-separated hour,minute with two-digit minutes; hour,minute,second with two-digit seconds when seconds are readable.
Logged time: 9,14
